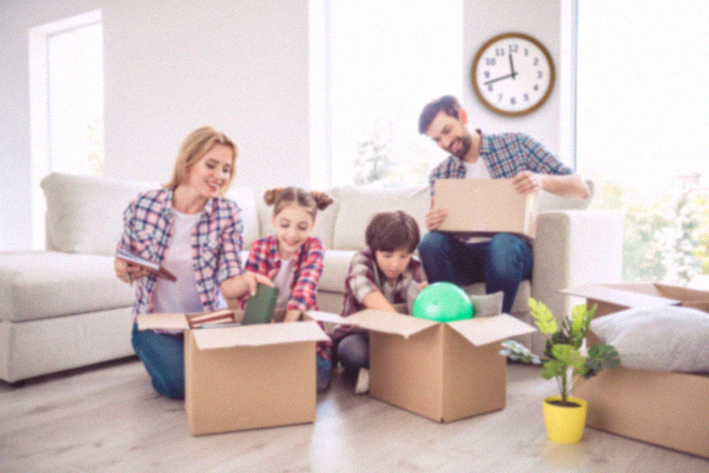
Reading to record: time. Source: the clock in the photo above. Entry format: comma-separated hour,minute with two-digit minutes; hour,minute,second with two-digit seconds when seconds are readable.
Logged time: 11,42
